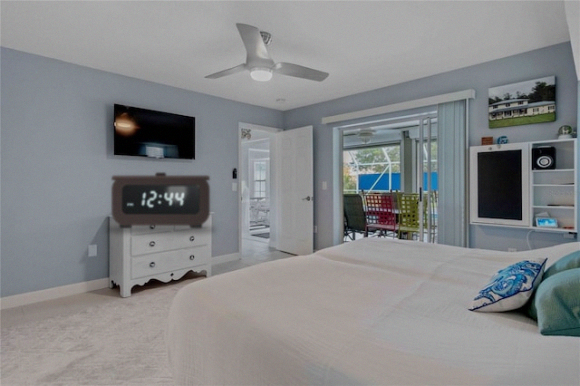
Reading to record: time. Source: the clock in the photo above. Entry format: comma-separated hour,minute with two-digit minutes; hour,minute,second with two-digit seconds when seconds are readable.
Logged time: 12,44
